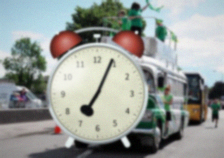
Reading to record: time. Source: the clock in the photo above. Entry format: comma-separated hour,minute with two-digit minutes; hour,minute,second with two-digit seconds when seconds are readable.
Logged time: 7,04
